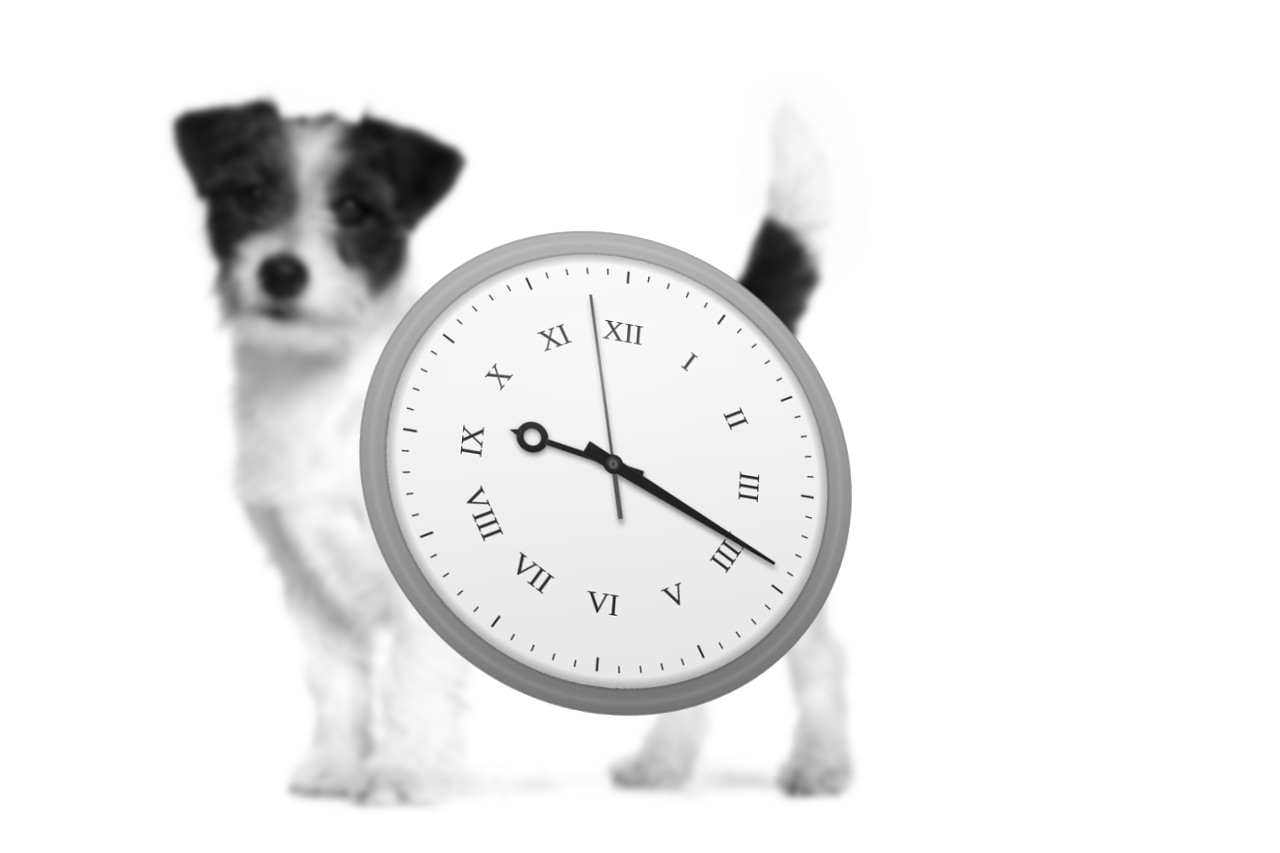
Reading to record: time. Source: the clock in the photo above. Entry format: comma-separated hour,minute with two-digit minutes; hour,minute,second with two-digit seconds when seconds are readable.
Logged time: 9,18,58
